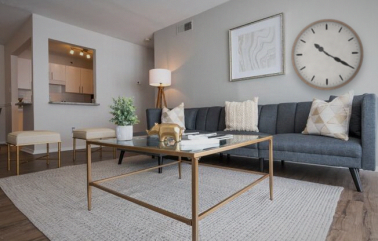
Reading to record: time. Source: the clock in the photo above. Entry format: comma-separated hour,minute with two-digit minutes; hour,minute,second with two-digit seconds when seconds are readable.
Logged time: 10,20
